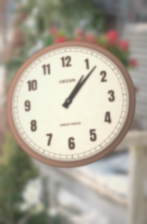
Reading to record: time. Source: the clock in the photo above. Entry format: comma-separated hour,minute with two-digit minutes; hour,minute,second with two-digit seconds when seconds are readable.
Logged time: 1,07
